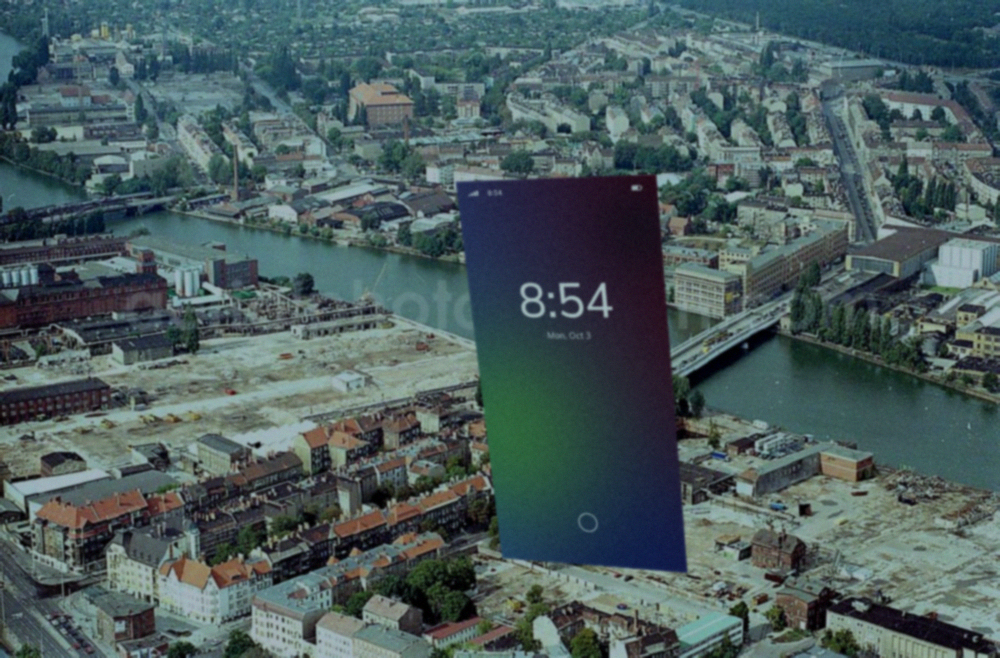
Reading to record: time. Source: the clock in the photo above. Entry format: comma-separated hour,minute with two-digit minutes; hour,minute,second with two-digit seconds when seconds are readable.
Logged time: 8,54
